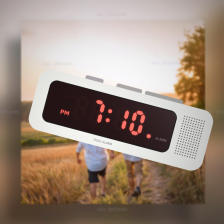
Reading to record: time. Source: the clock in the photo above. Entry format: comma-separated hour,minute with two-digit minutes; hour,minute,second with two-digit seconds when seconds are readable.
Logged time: 7,10
